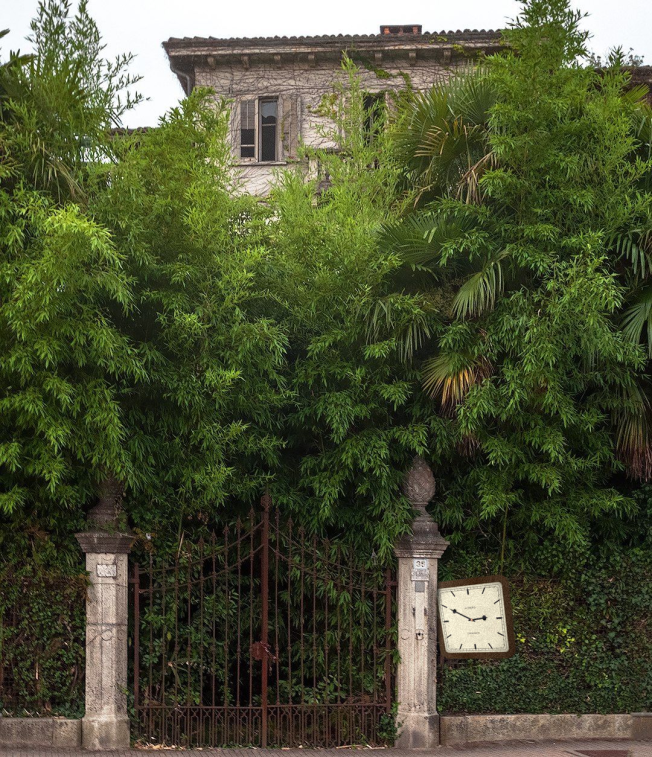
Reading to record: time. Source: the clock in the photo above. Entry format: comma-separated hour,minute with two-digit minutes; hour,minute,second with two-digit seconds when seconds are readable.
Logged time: 2,50
